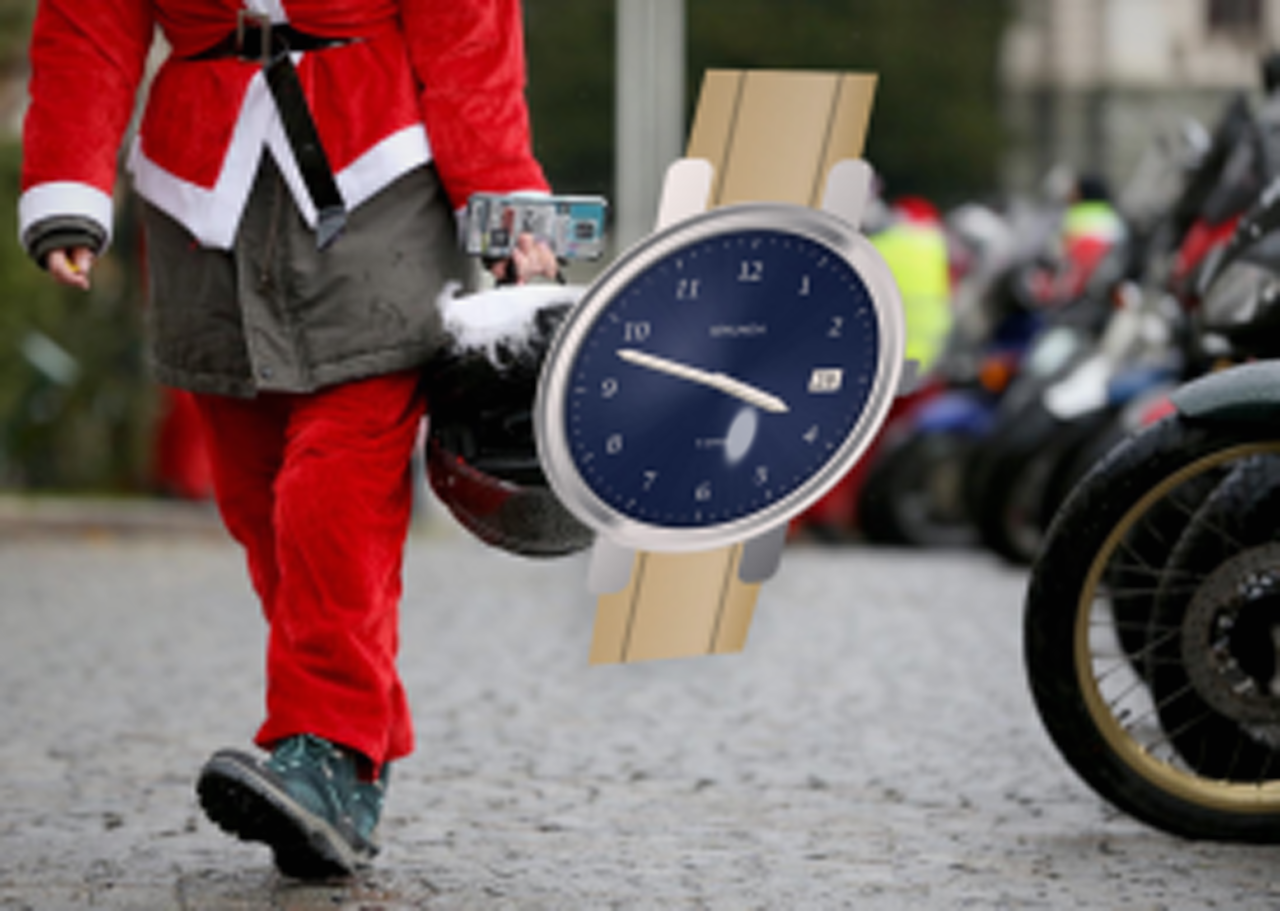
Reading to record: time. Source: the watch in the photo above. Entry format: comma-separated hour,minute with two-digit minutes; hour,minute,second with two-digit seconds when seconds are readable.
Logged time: 3,48
